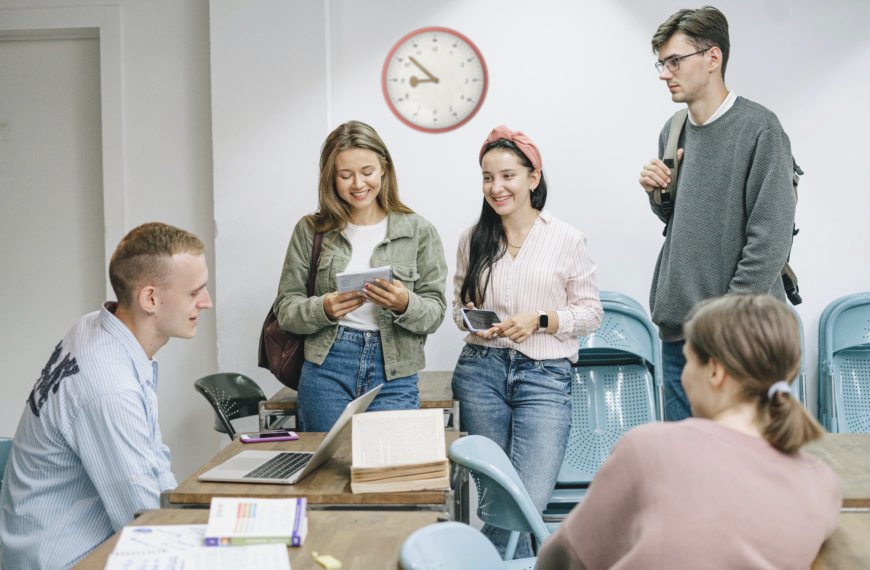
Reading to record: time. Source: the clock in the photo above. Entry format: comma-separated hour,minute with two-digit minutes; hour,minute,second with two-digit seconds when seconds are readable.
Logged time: 8,52
